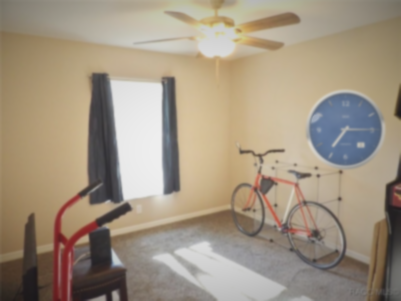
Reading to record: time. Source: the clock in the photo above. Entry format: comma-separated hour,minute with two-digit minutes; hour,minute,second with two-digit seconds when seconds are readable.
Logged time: 7,15
